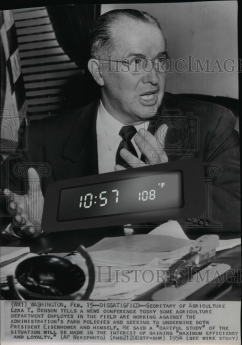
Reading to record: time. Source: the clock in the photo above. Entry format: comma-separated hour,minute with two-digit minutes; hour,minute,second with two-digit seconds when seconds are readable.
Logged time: 10,57
